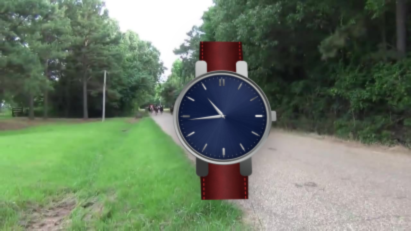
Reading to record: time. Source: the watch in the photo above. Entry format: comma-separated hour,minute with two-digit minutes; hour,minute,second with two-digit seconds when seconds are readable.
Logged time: 10,44
